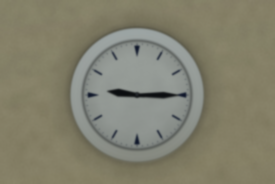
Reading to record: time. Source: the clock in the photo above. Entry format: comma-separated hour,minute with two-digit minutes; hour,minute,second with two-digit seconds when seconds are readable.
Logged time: 9,15
